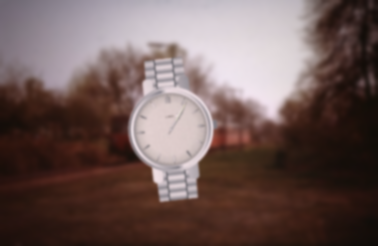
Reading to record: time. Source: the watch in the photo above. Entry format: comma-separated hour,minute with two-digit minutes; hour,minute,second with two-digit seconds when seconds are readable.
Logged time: 1,06
